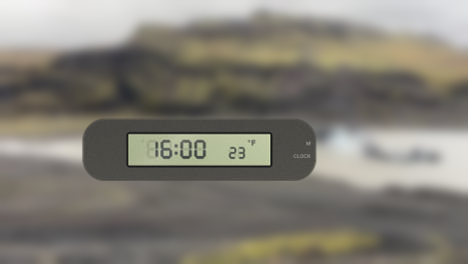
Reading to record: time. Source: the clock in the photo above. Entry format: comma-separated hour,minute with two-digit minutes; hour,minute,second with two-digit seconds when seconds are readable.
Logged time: 16,00
